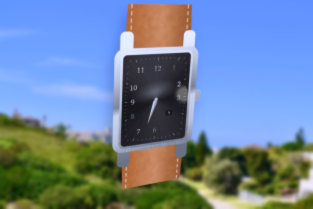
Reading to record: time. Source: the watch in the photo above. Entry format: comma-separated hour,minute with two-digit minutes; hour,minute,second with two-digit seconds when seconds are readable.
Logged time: 6,33
